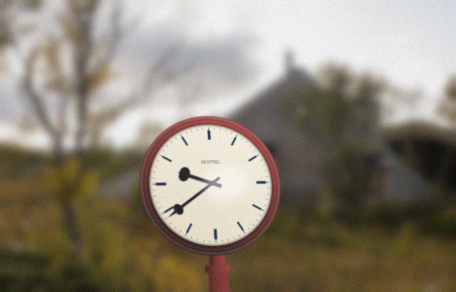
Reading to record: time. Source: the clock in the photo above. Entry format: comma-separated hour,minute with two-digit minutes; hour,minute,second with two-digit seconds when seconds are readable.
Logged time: 9,39
